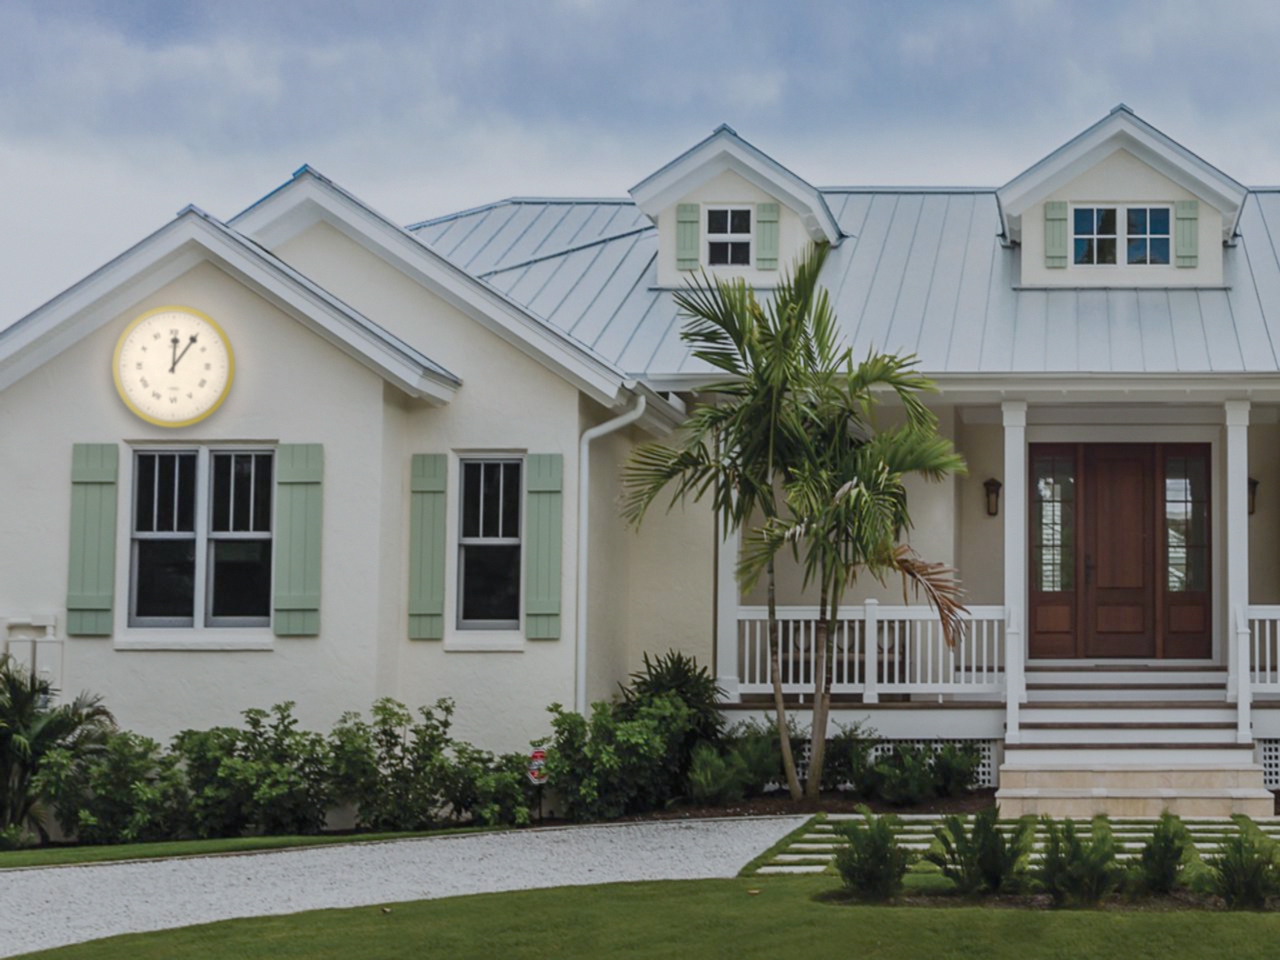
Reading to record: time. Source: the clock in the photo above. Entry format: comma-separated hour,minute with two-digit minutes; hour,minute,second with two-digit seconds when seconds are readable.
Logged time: 12,06
